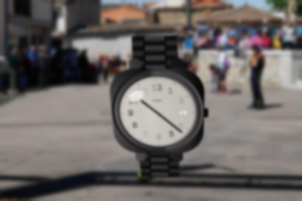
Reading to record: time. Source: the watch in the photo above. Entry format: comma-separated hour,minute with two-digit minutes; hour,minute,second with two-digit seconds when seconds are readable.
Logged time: 10,22
